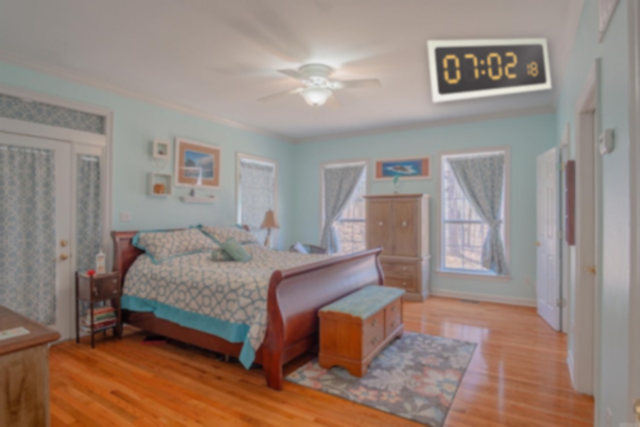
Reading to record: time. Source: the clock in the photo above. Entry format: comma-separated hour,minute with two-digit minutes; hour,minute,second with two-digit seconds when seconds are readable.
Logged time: 7,02,18
